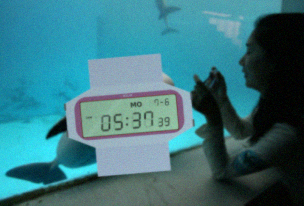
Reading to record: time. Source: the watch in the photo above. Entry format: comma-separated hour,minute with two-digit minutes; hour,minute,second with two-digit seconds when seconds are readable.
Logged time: 5,37
